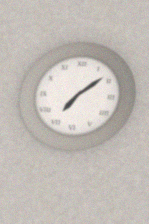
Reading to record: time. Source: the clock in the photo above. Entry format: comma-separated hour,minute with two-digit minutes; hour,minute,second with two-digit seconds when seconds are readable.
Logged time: 7,08
